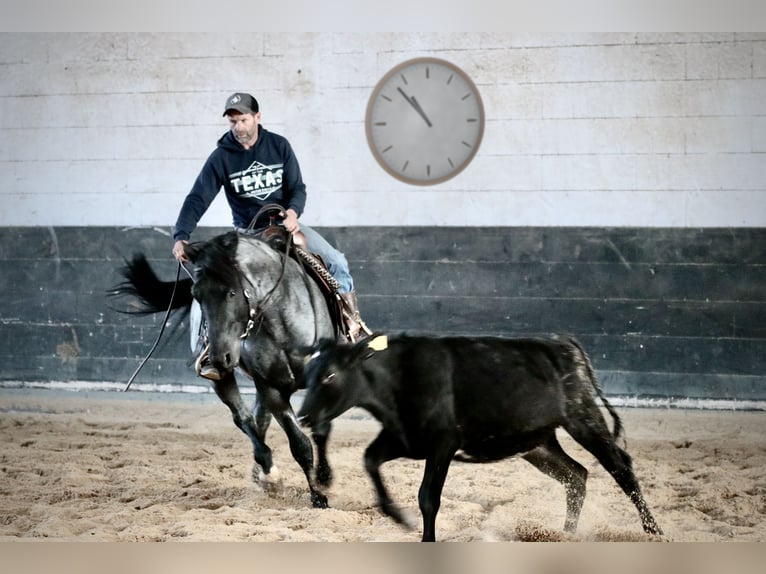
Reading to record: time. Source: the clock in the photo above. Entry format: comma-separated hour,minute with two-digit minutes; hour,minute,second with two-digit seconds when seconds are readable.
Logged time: 10,53
